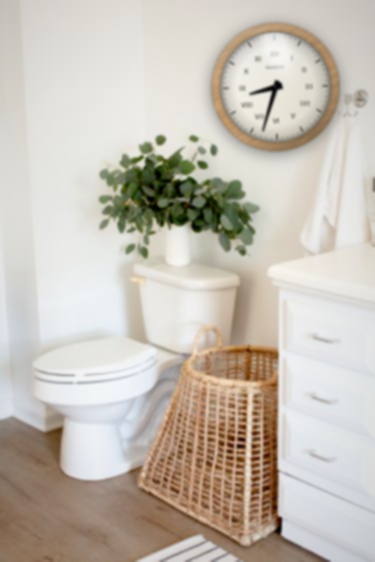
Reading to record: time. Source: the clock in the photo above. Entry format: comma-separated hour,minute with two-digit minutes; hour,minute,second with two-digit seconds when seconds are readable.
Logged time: 8,33
